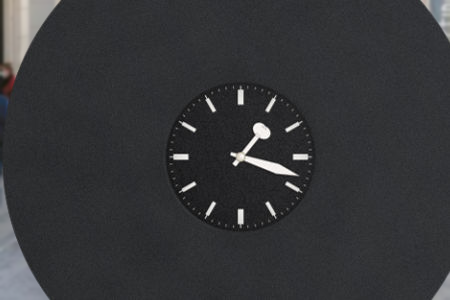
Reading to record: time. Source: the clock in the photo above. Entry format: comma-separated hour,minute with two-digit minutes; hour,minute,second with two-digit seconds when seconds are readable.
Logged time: 1,18
